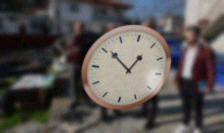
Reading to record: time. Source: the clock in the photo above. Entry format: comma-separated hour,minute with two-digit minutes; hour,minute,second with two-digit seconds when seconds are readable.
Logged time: 12,51
